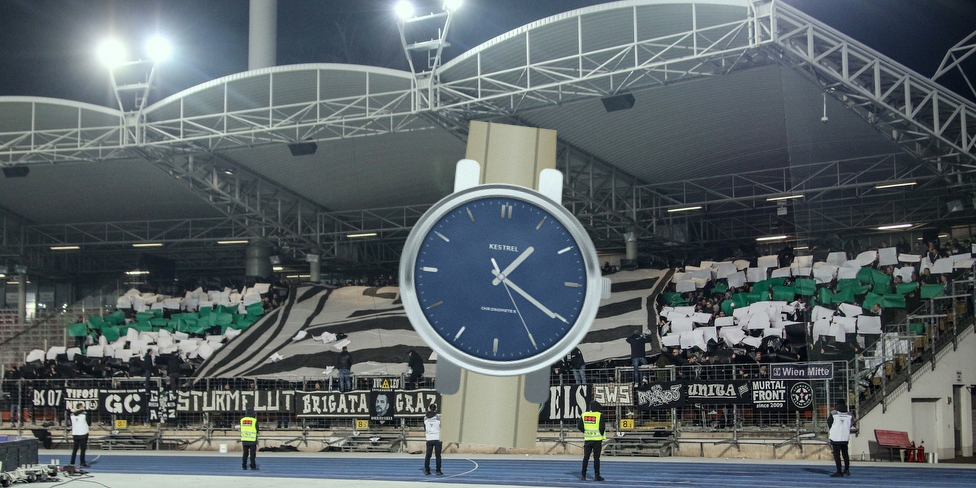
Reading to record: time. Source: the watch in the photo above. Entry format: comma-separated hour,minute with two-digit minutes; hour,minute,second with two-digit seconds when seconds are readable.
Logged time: 1,20,25
